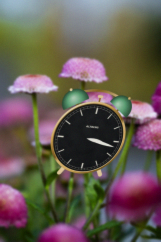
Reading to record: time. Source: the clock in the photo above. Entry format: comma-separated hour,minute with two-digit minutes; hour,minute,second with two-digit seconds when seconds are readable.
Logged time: 3,17
